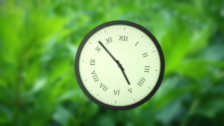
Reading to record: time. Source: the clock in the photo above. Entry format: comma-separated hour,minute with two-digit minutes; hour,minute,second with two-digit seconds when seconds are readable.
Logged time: 4,52
